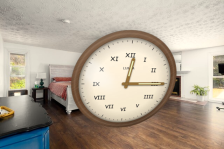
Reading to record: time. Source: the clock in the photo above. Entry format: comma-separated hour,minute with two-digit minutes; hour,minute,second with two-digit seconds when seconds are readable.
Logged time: 12,15
